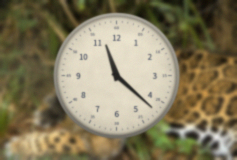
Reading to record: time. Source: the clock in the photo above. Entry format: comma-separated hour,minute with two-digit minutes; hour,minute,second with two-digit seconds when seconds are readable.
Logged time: 11,22
